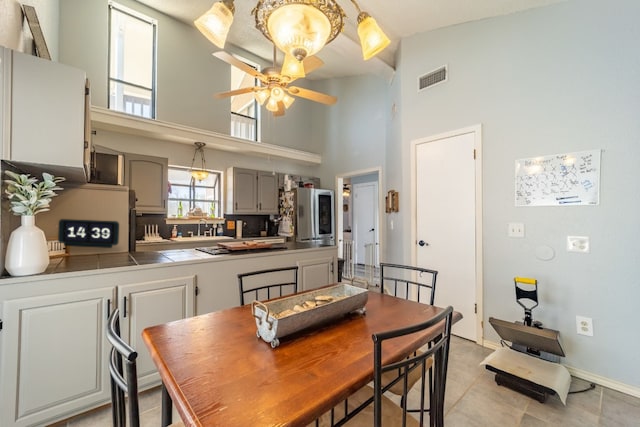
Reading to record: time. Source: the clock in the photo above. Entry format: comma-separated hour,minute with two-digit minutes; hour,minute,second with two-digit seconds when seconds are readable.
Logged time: 14,39
